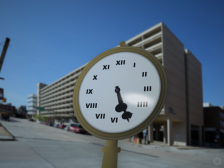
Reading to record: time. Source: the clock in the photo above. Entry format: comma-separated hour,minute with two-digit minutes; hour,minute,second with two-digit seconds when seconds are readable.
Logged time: 5,26
